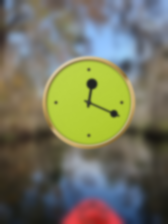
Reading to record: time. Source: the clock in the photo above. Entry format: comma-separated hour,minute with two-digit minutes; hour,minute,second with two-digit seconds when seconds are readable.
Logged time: 12,19
